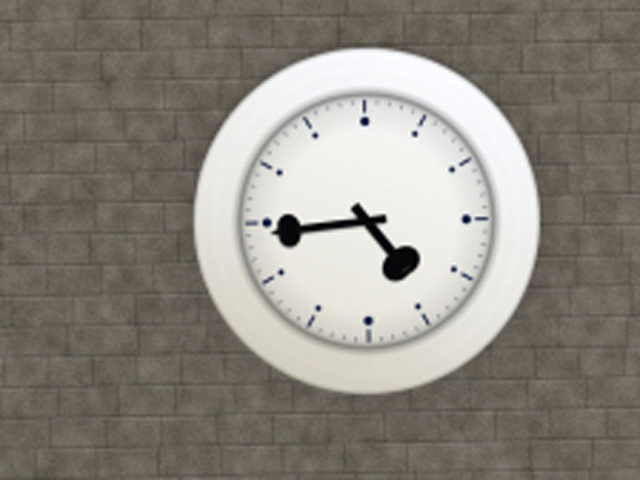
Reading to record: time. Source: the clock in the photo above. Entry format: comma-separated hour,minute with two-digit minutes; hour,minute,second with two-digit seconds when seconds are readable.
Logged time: 4,44
